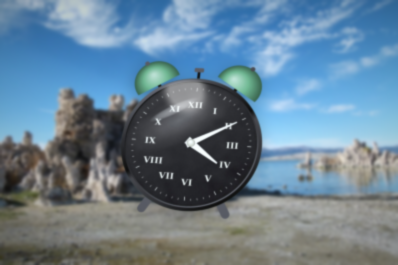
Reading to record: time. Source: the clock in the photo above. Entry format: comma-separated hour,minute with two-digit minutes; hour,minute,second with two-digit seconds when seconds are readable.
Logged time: 4,10
